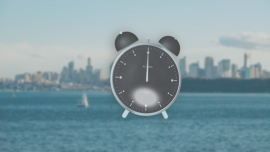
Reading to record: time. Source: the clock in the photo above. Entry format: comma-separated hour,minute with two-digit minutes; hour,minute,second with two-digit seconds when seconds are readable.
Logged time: 12,00
